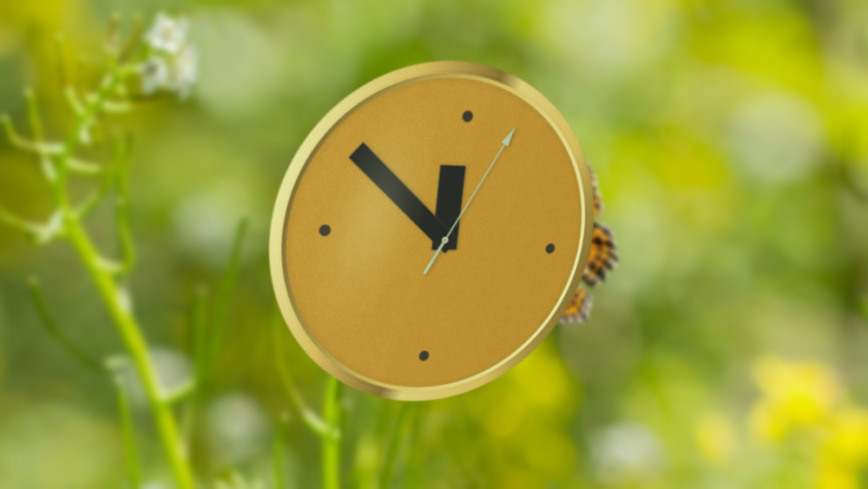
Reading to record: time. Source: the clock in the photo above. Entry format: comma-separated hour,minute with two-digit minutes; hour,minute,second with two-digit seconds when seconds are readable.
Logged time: 11,51,04
